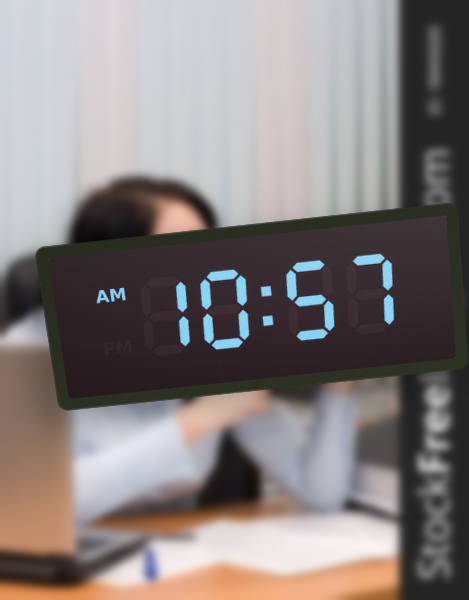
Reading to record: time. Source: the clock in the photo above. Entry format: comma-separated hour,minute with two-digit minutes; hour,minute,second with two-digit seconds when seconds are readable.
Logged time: 10,57
